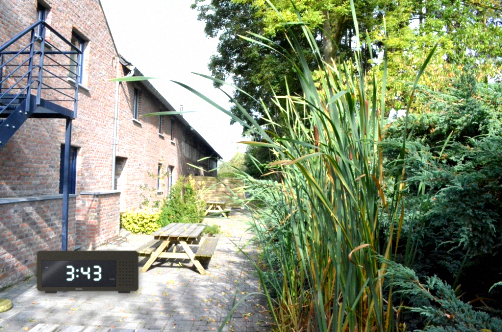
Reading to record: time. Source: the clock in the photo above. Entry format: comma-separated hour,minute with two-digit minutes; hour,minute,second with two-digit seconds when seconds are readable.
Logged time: 3,43
